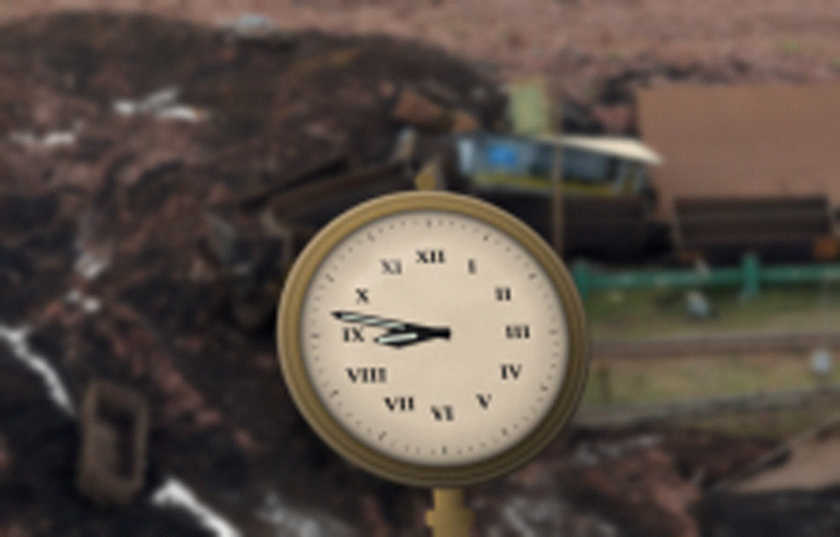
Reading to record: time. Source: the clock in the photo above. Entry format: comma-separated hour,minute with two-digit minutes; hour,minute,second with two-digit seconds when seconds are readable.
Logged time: 8,47
